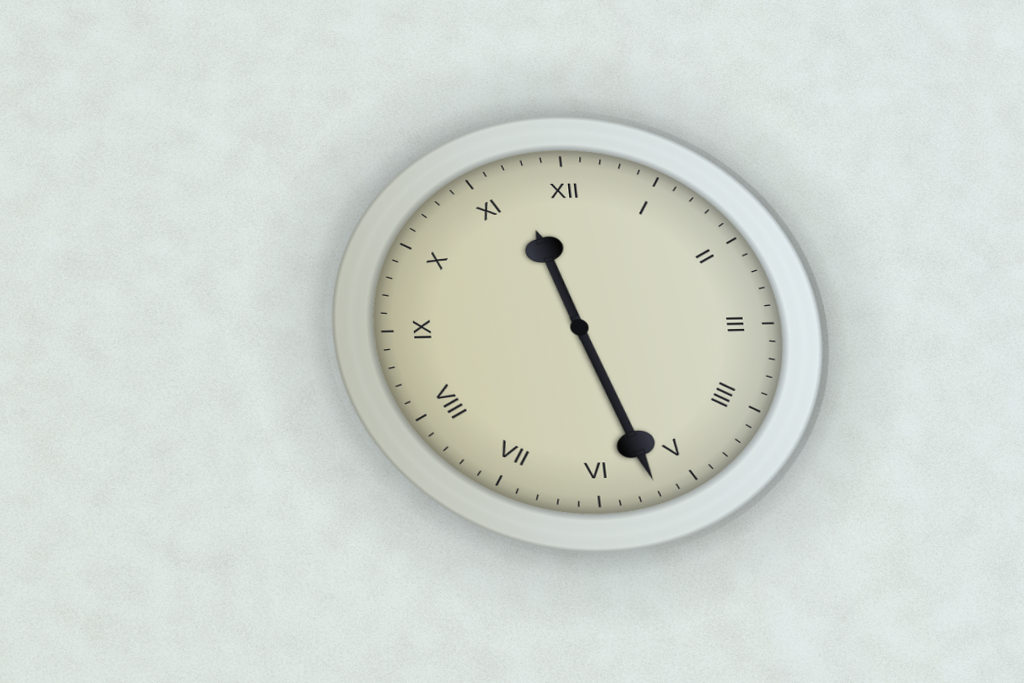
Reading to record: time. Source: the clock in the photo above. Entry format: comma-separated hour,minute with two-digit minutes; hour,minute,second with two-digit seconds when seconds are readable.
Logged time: 11,27
